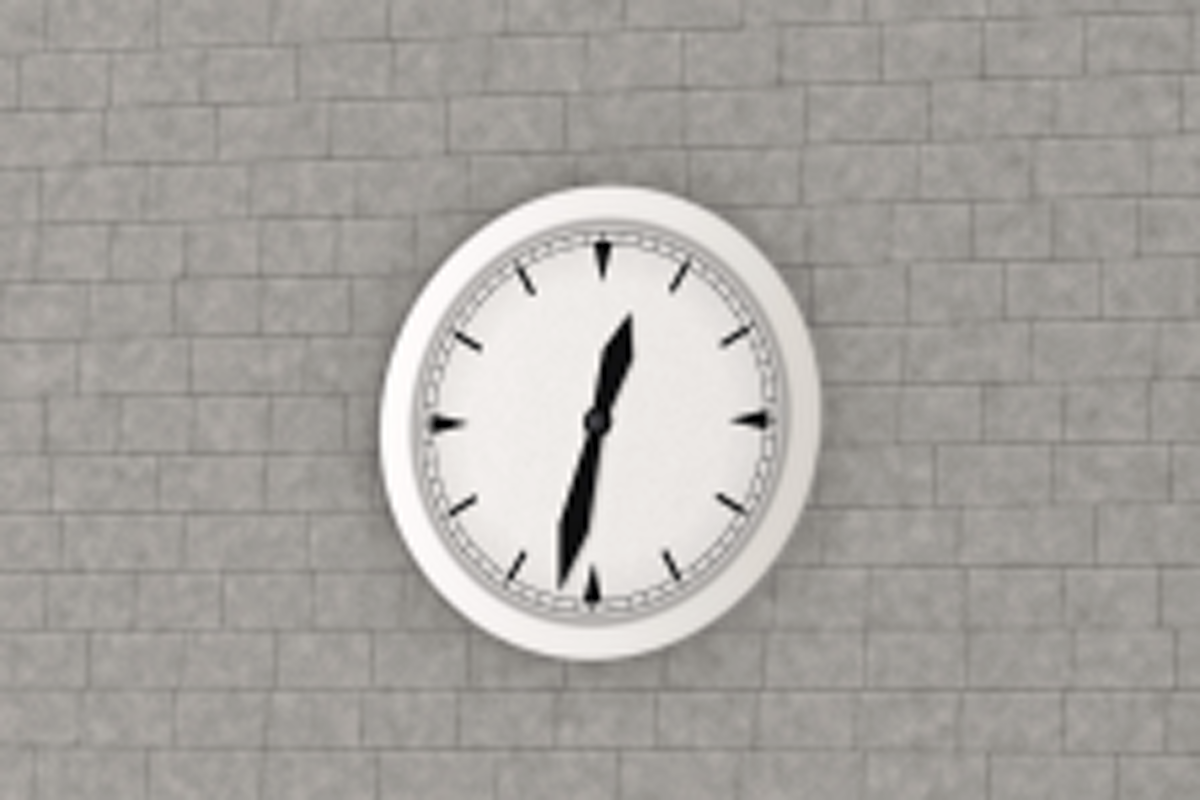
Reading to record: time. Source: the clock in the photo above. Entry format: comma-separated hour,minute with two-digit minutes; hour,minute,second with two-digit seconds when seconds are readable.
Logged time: 12,32
